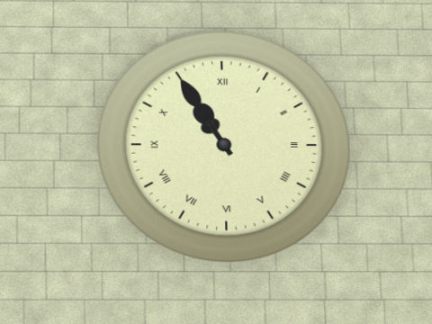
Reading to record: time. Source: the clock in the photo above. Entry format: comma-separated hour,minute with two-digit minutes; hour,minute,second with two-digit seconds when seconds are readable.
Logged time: 10,55
